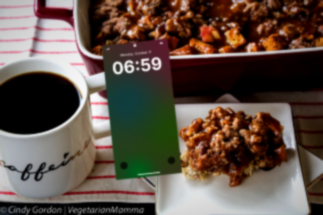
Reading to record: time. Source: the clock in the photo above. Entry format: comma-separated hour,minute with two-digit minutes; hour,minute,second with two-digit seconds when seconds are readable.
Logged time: 6,59
